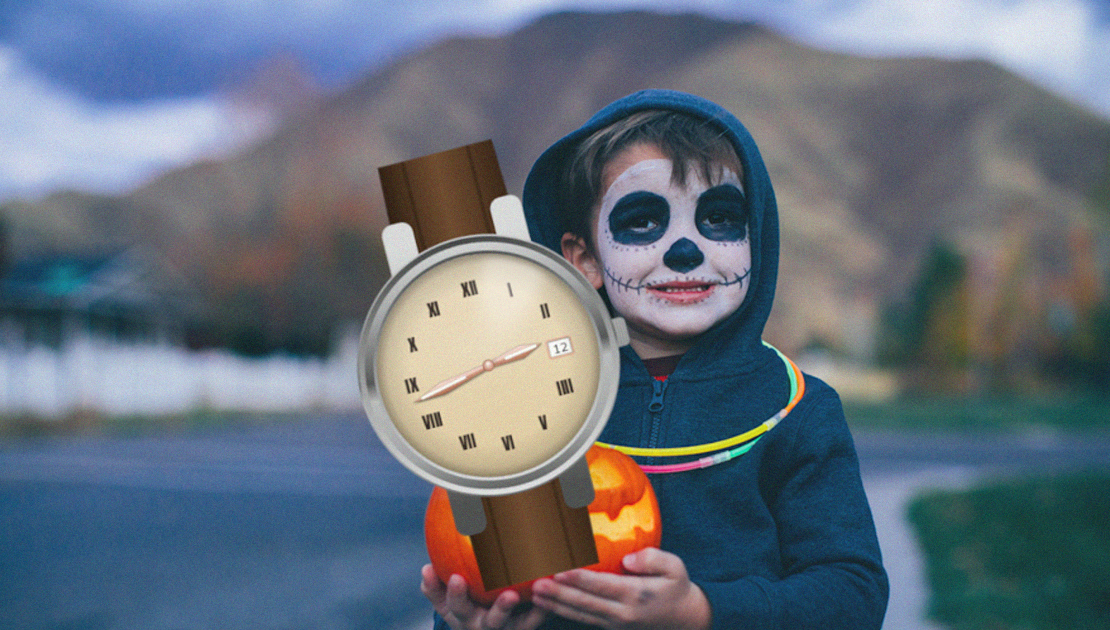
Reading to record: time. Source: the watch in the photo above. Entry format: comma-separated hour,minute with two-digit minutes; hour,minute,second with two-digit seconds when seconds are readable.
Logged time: 2,43
